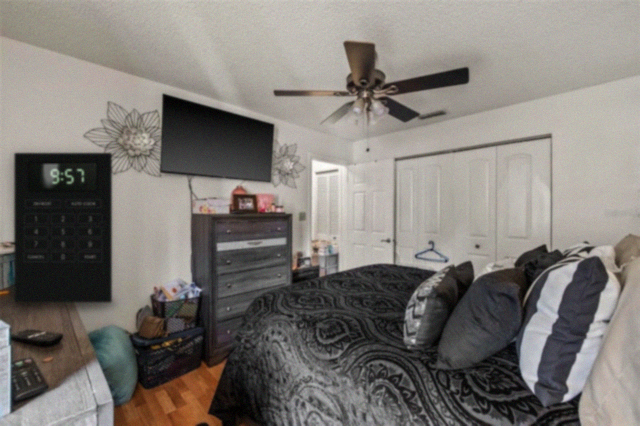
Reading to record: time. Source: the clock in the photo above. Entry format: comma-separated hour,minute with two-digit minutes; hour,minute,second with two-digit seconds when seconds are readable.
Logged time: 9,57
